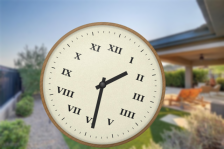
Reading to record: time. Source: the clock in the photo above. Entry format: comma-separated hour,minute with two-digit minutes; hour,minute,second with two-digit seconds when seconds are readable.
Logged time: 1,29
